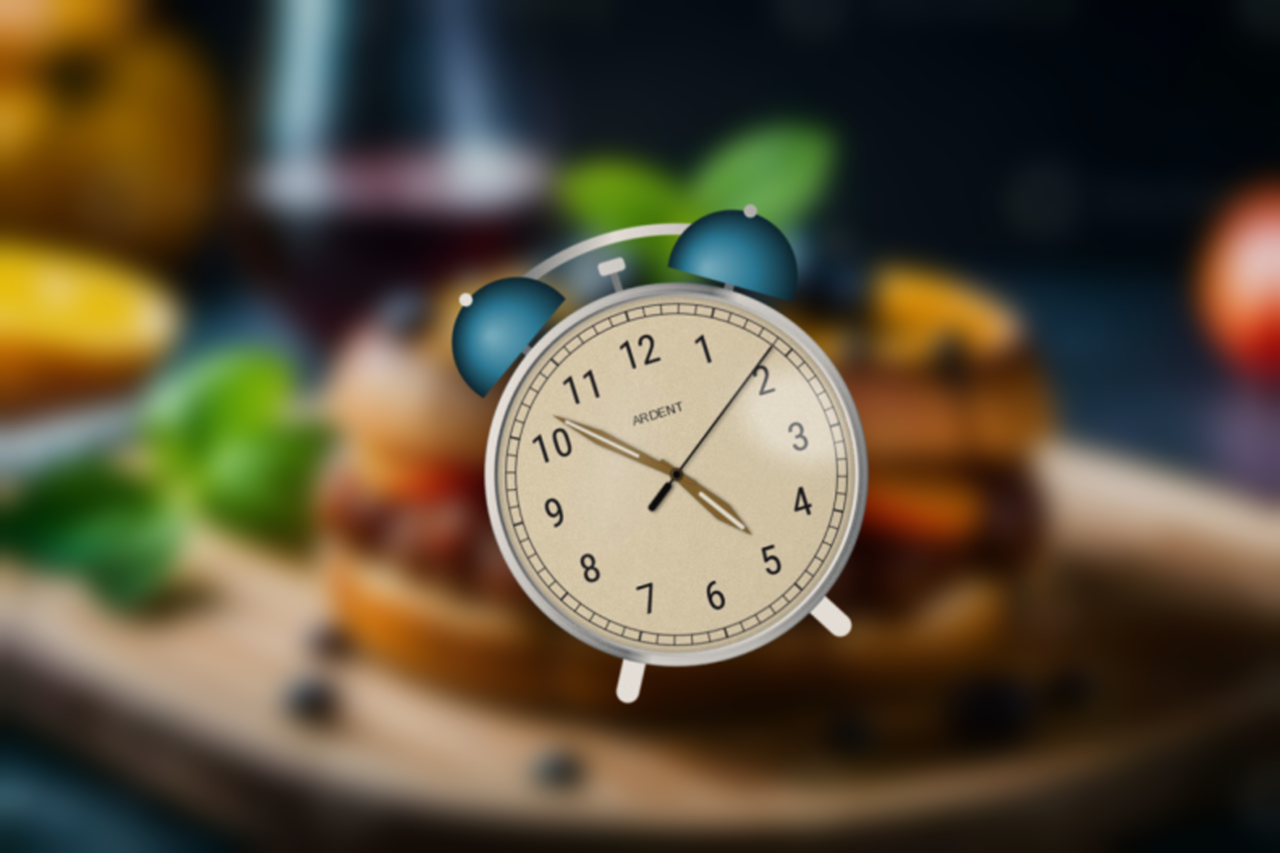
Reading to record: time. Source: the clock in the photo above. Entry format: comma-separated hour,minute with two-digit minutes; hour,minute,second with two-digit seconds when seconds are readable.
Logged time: 4,52,09
